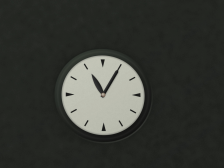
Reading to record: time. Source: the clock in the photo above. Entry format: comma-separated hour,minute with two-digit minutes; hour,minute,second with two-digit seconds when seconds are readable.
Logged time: 11,05
